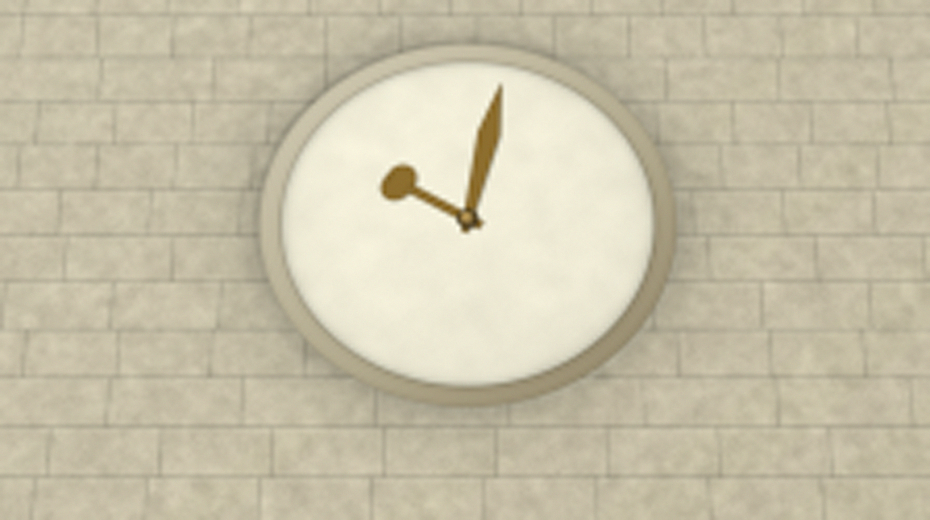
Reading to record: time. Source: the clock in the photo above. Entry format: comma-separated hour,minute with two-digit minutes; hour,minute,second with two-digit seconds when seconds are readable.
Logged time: 10,02
